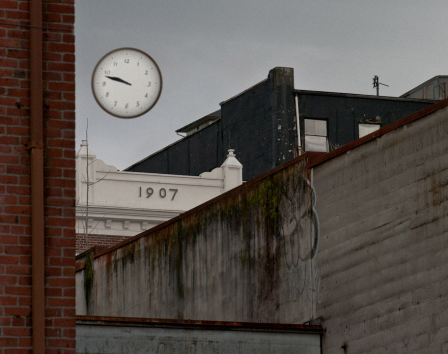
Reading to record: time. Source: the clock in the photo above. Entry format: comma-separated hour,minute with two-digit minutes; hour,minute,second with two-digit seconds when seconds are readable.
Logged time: 9,48
